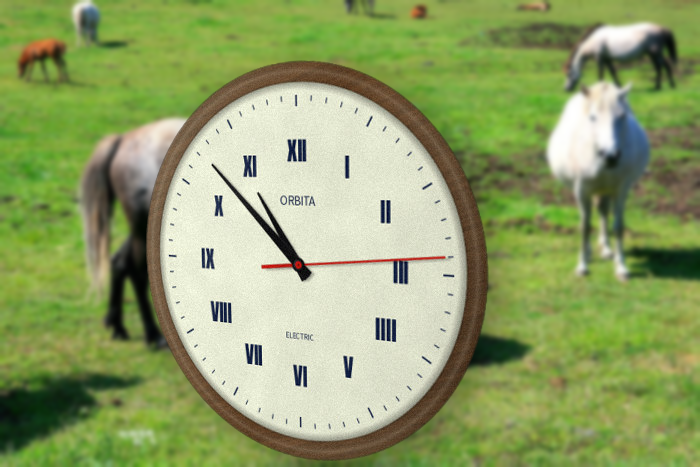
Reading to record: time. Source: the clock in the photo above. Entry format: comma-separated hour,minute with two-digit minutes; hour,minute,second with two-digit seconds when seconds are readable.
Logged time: 10,52,14
